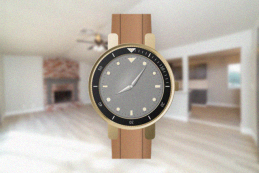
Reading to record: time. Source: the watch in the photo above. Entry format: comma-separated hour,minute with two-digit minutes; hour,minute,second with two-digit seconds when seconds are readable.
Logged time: 8,06
